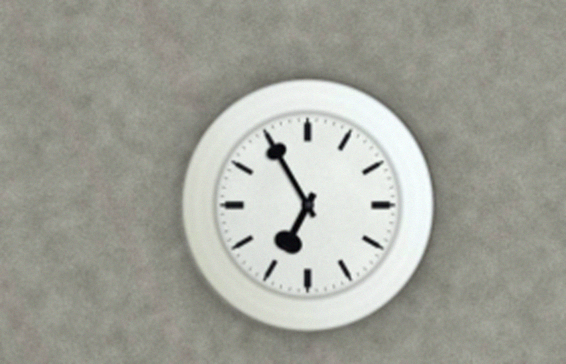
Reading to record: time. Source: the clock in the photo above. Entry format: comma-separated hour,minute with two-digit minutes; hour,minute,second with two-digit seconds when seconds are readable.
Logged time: 6,55
